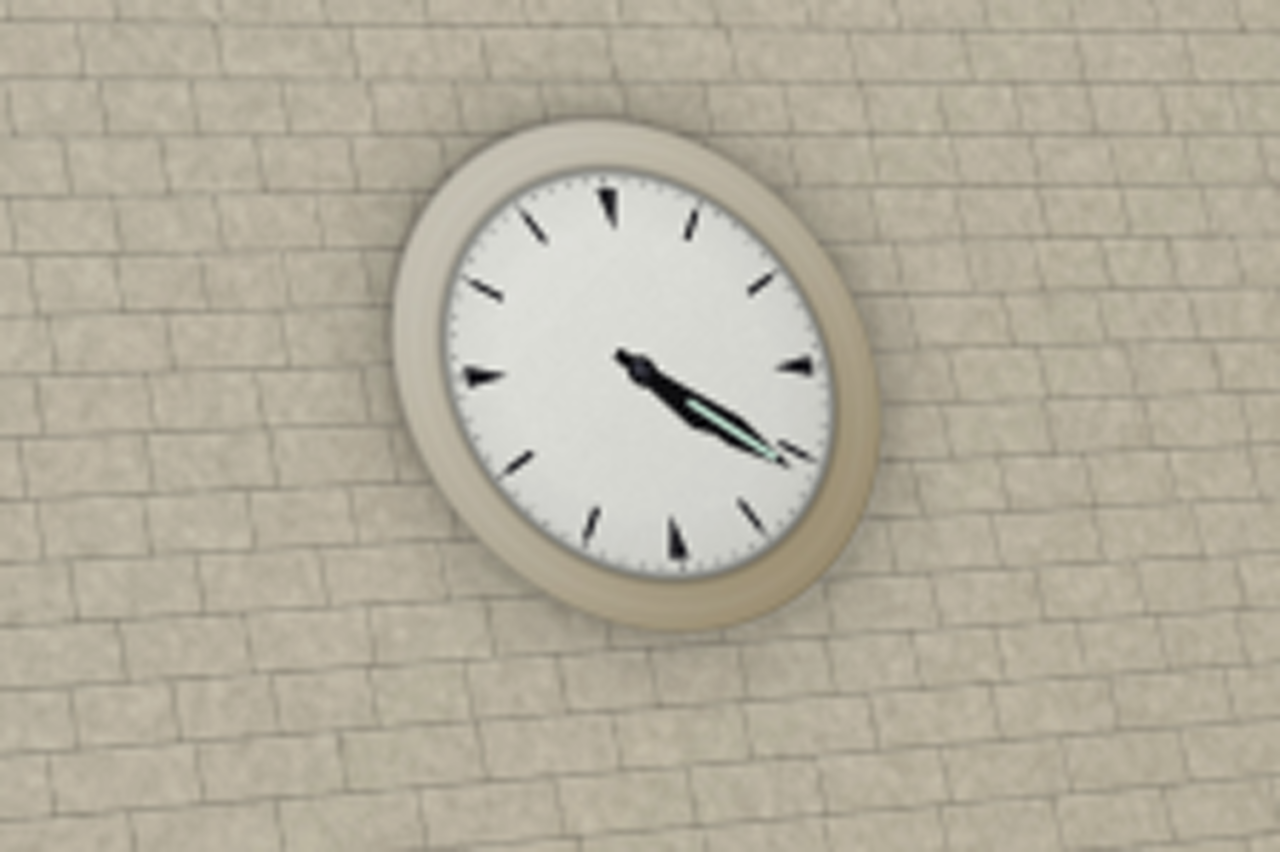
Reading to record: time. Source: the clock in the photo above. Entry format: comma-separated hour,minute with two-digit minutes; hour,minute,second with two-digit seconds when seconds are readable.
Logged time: 4,21
